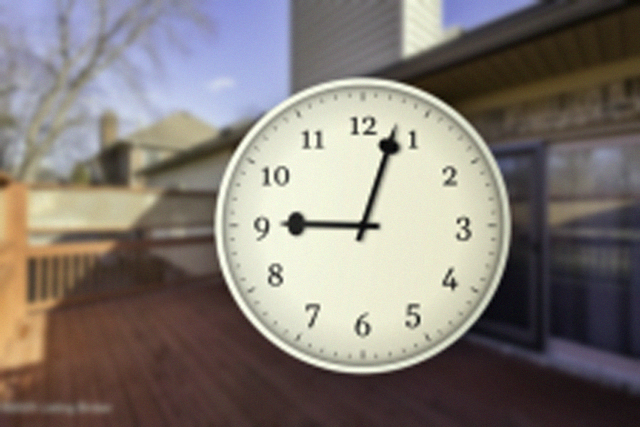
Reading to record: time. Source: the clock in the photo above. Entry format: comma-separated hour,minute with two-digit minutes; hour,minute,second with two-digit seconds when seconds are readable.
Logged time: 9,03
